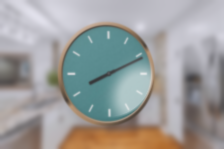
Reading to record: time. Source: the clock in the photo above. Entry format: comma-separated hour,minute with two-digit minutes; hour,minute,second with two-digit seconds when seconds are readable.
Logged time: 8,11
